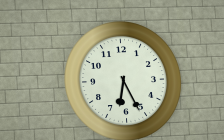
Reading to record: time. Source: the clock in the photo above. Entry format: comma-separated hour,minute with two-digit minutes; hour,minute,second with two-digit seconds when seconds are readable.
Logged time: 6,26
